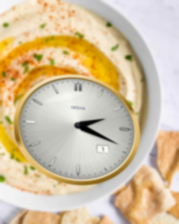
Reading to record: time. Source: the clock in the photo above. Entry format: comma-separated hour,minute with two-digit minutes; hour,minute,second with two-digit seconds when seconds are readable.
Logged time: 2,19
